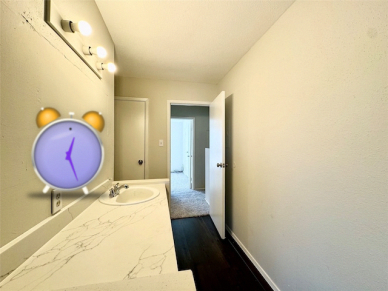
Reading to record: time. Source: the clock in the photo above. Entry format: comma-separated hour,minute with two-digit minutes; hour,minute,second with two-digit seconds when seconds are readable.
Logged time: 12,26
